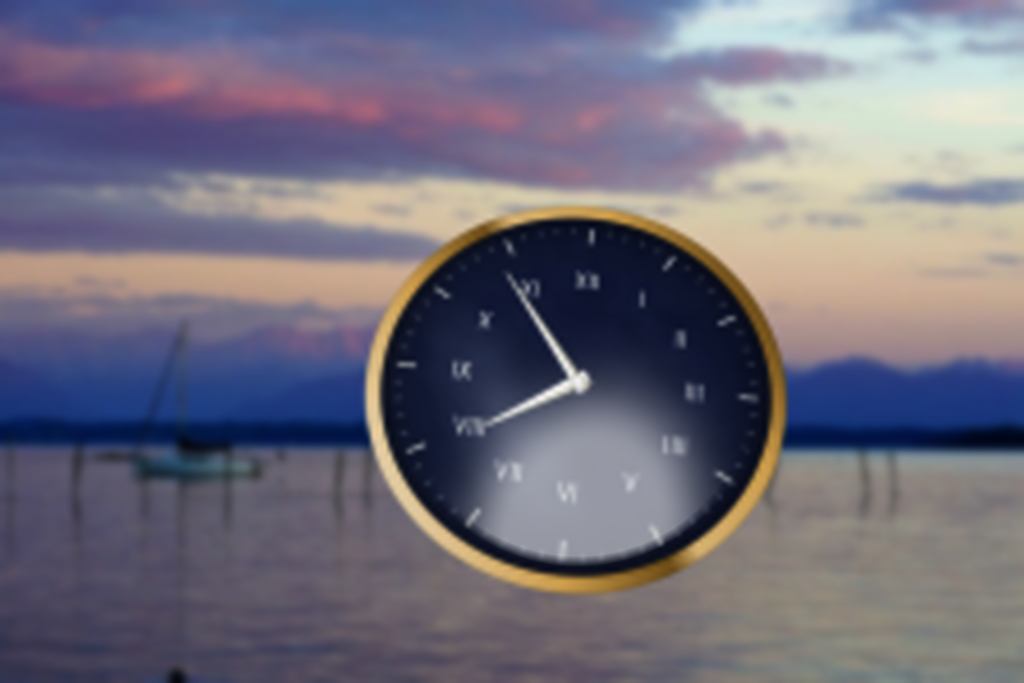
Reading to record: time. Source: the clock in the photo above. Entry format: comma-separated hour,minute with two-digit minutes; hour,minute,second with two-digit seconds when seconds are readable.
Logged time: 7,54
